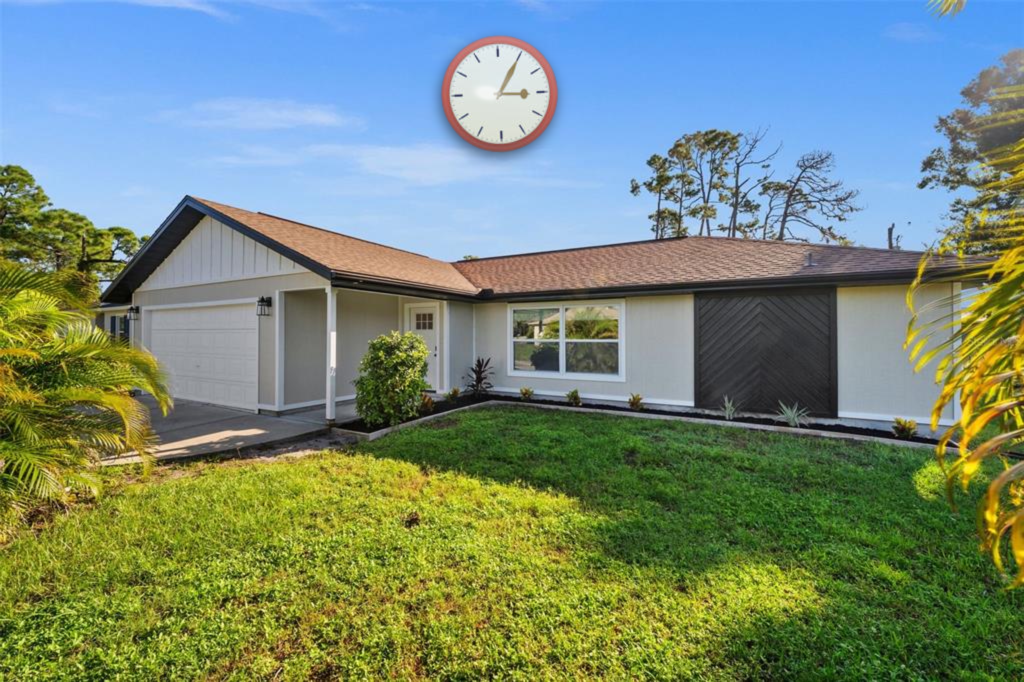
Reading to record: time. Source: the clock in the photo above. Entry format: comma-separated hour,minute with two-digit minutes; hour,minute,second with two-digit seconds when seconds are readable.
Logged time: 3,05
